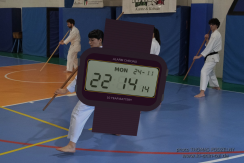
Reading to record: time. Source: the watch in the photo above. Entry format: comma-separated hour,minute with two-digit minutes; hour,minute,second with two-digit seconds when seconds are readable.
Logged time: 22,14,14
